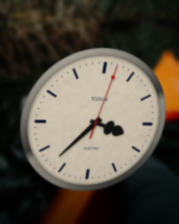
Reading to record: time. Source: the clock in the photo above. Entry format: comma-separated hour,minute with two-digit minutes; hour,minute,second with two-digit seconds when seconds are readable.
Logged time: 3,37,02
